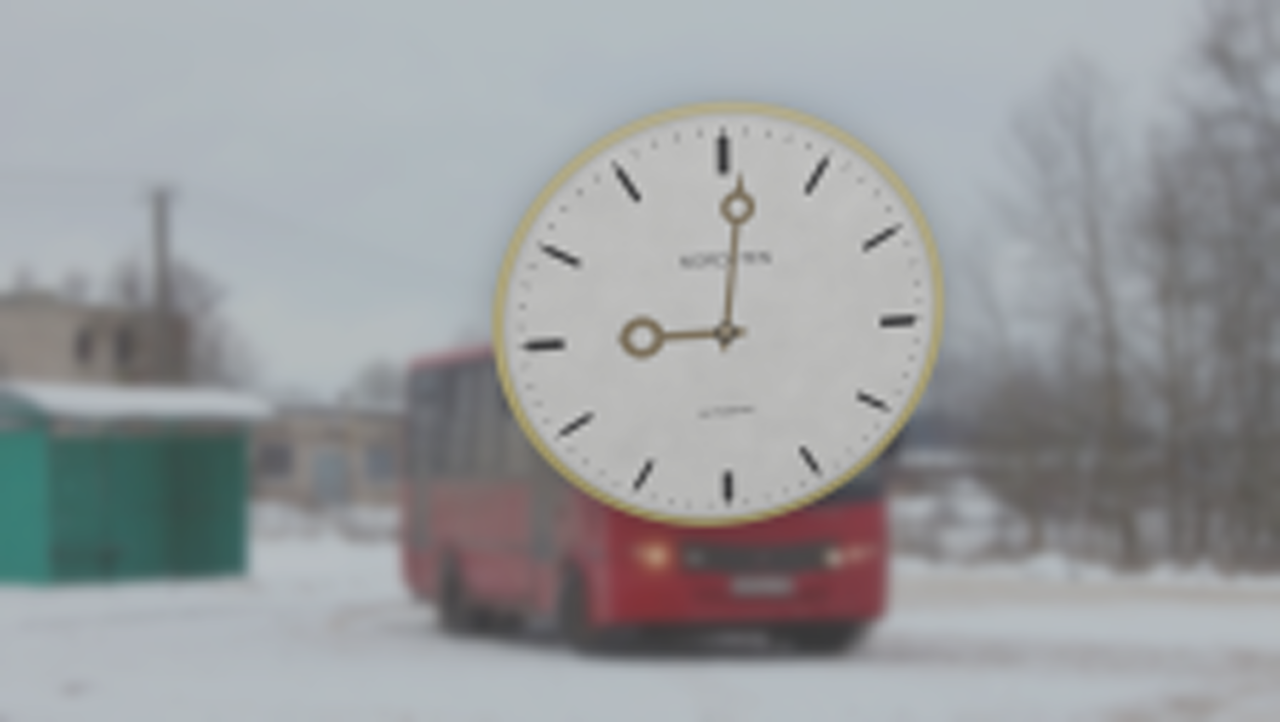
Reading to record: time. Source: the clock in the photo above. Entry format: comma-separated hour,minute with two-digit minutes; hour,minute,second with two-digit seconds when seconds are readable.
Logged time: 9,01
